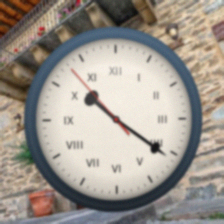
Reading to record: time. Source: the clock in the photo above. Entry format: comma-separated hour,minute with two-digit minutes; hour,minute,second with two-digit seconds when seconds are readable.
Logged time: 10,20,53
